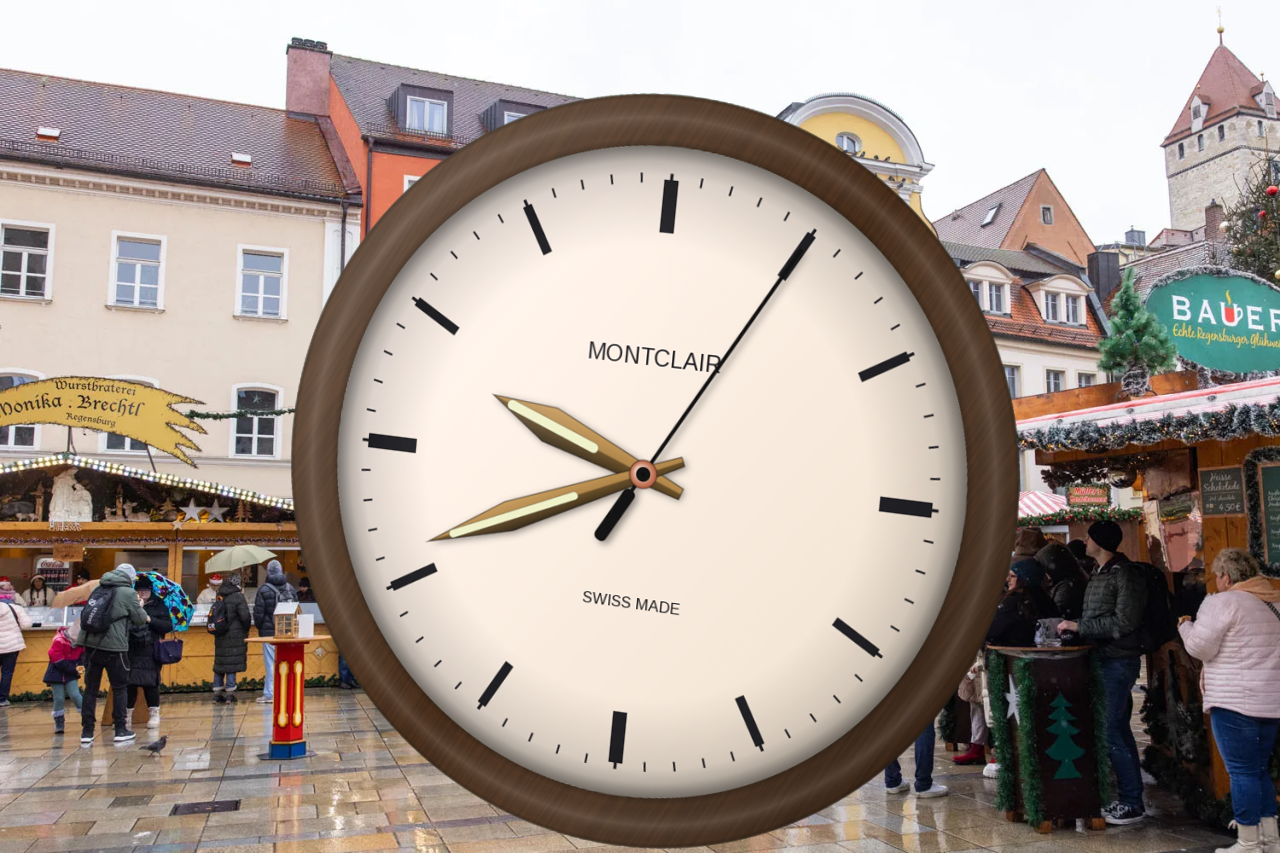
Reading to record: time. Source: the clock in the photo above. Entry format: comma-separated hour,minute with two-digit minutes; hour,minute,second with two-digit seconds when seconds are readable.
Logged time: 9,41,05
